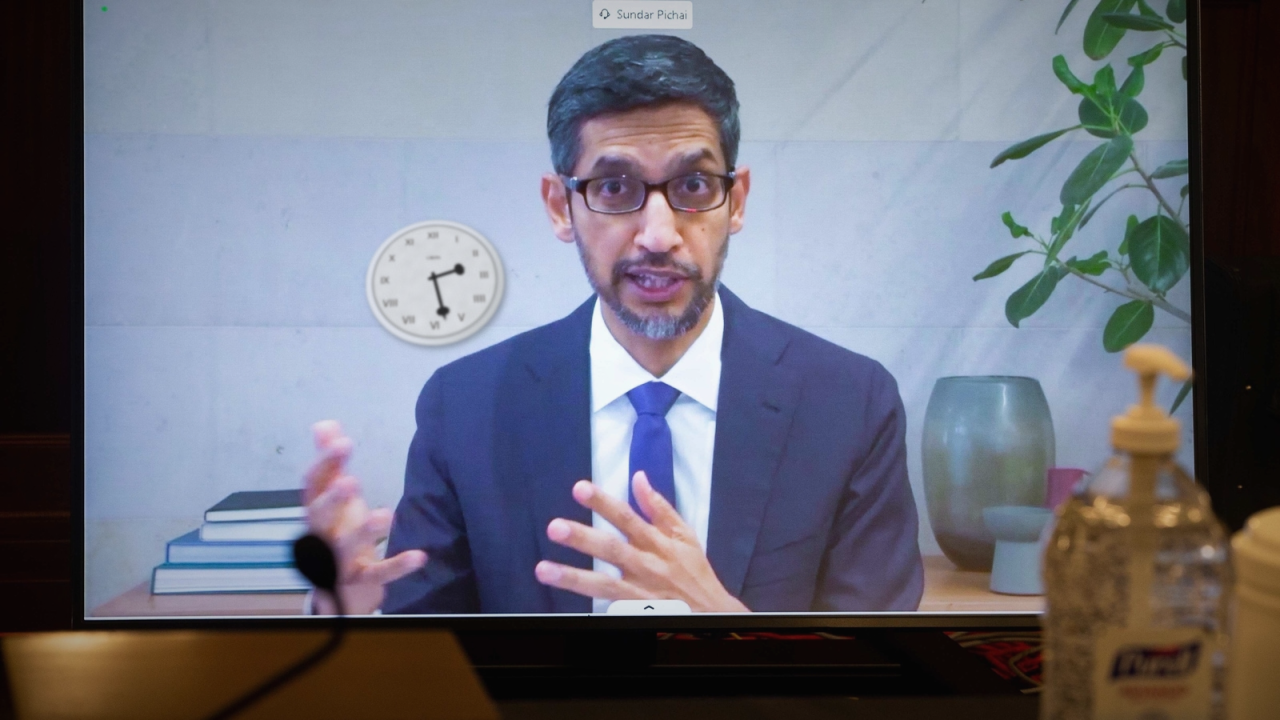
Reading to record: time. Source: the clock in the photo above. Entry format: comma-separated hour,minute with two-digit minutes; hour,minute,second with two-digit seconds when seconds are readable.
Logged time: 2,28
